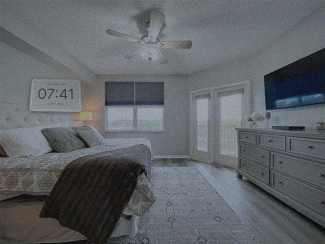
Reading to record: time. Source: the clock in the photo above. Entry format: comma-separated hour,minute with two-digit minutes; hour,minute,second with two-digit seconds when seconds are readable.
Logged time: 7,41
